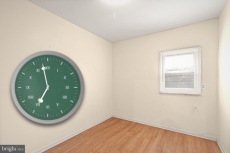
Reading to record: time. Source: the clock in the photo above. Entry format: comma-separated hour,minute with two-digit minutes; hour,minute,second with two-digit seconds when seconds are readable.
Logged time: 6,58
